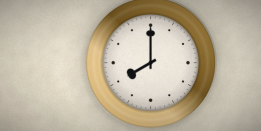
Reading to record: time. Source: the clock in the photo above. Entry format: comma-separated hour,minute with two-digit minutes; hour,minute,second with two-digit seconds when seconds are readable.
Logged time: 8,00
